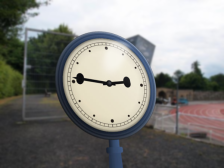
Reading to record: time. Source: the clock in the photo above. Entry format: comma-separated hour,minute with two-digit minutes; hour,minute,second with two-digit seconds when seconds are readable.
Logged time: 2,46
